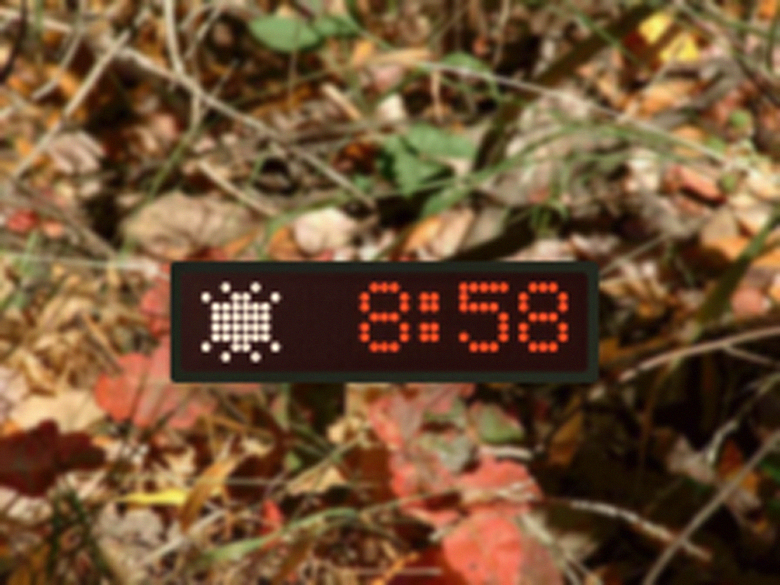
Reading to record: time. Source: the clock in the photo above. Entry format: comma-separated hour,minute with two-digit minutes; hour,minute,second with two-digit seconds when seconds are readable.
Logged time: 8,58
